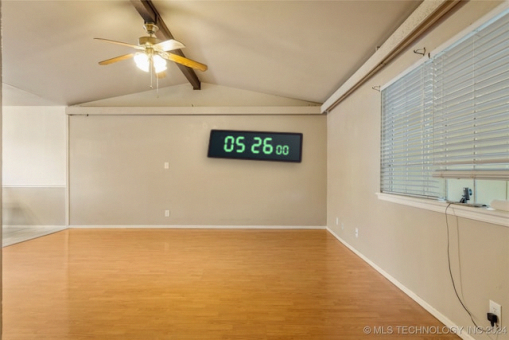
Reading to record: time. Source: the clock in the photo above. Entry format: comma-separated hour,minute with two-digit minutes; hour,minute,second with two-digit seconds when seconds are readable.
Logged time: 5,26,00
